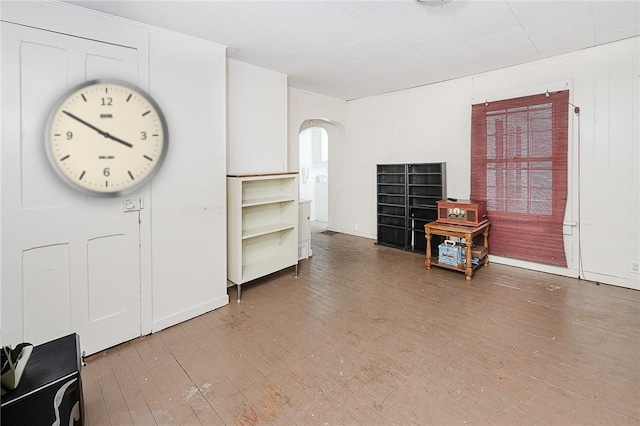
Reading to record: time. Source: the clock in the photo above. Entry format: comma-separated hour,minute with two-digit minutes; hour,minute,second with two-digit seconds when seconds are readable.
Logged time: 3,50
